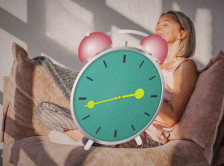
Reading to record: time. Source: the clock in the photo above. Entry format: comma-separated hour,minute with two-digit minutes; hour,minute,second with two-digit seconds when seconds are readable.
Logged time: 2,43
